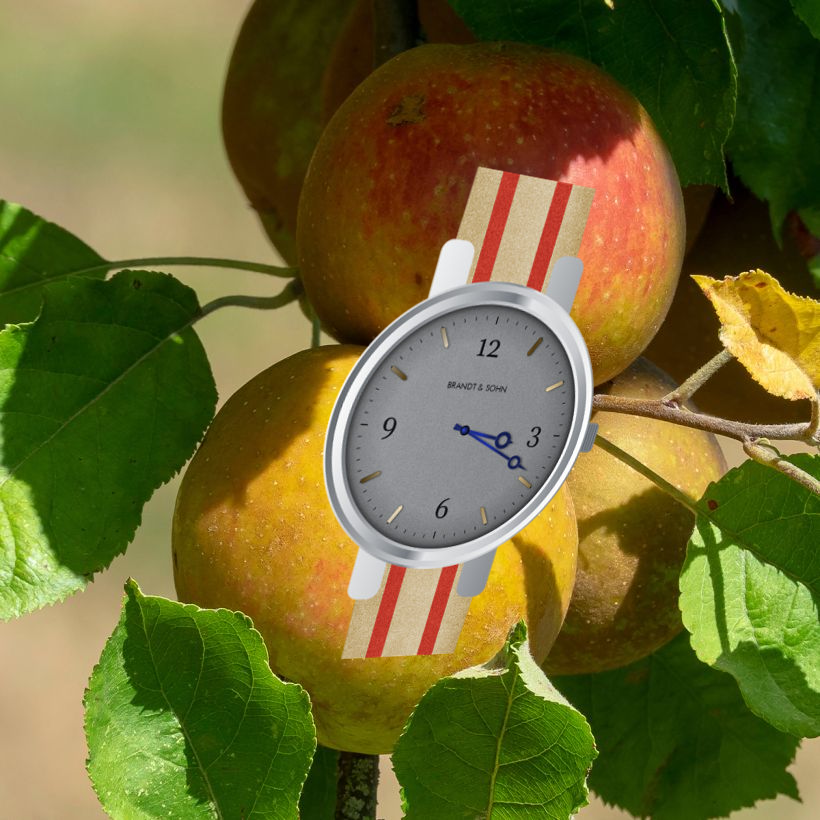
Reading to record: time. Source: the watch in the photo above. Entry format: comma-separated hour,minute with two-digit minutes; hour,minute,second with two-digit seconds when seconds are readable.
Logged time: 3,19
